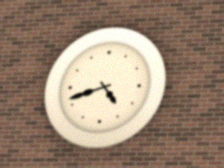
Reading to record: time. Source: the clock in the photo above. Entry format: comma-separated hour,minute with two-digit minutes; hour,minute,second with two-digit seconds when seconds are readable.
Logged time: 4,42
